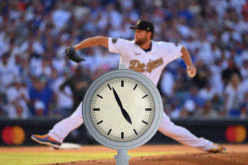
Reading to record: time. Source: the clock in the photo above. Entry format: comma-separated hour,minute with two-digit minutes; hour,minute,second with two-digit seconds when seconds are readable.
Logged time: 4,56
